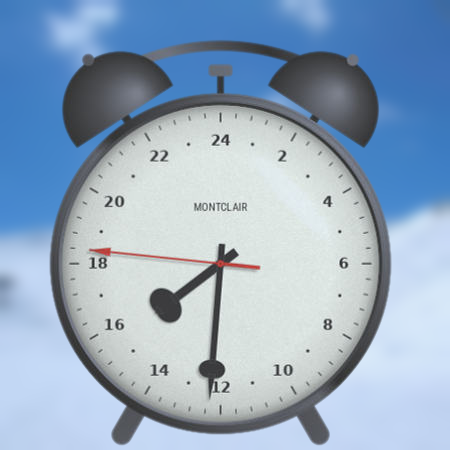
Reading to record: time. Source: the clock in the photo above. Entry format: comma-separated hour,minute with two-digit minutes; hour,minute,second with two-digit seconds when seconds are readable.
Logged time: 15,30,46
